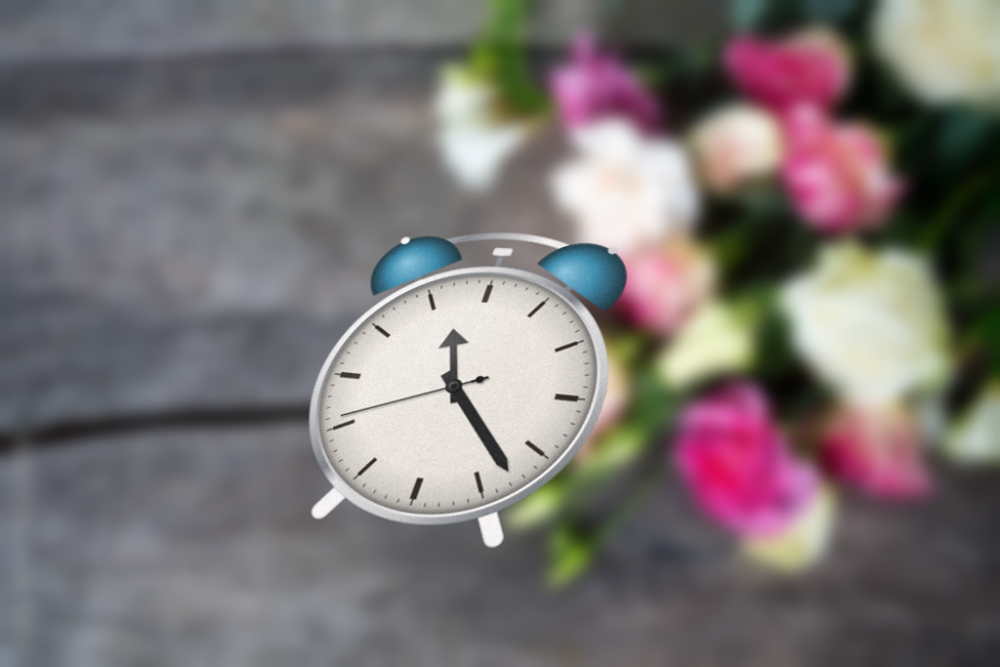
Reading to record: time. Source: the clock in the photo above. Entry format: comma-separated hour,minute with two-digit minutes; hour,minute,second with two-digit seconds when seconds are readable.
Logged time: 11,22,41
